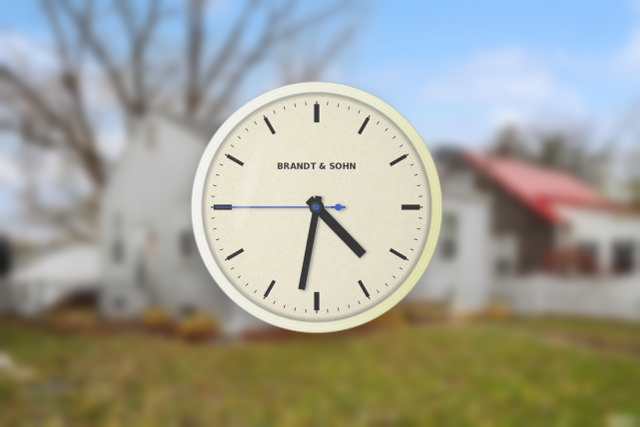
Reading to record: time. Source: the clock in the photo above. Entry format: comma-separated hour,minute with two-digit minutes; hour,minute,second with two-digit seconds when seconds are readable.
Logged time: 4,31,45
